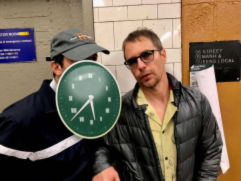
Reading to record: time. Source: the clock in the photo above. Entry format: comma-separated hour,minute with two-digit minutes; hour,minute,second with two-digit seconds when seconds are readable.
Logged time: 5,38
